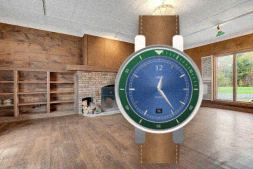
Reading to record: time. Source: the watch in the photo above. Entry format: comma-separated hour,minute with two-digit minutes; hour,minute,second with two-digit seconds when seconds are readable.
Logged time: 12,24
